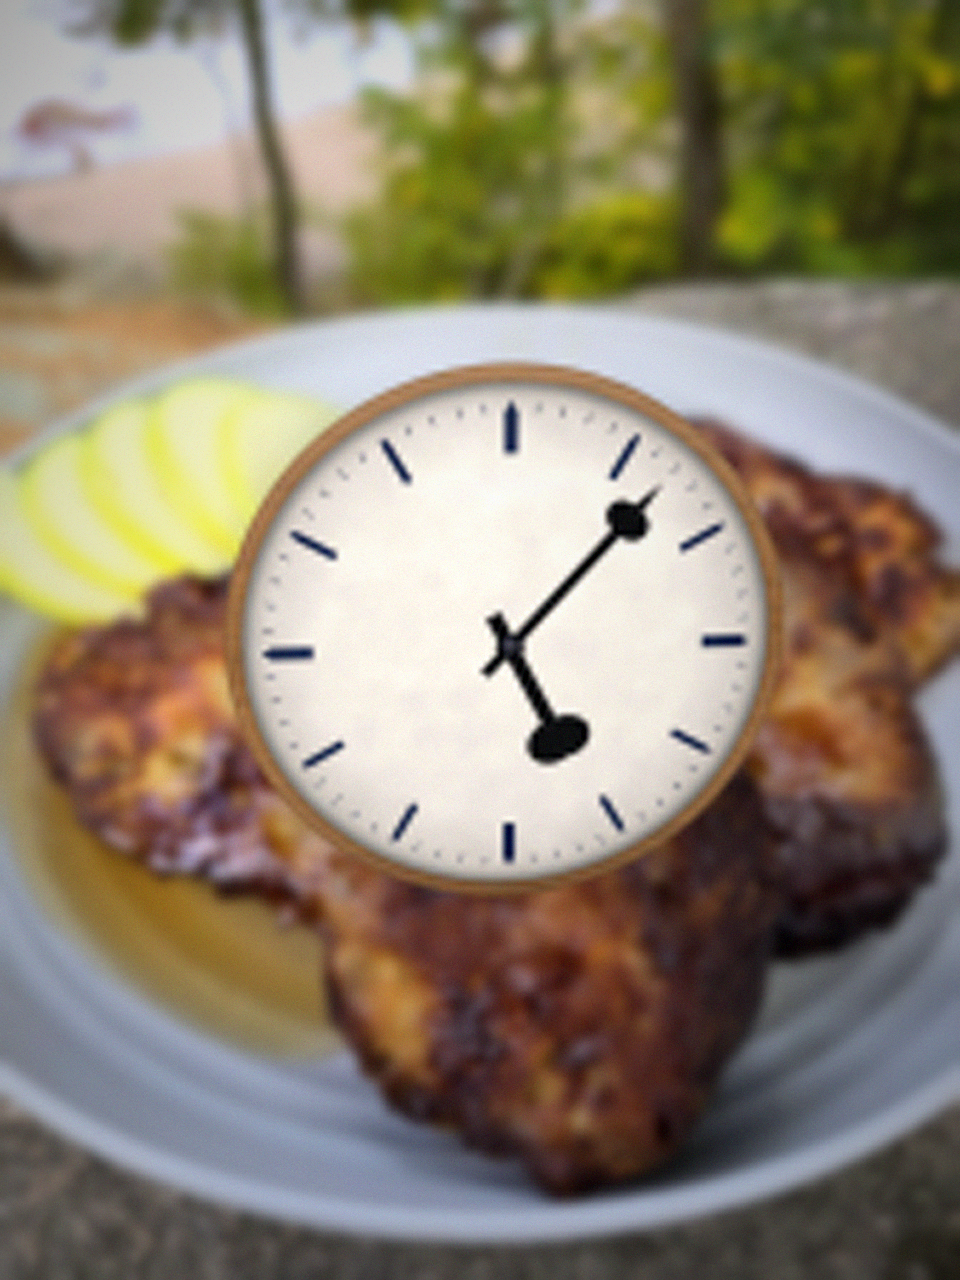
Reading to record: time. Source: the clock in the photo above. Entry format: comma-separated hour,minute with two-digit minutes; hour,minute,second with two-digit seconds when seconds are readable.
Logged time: 5,07
